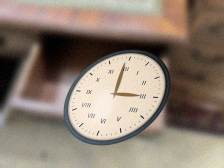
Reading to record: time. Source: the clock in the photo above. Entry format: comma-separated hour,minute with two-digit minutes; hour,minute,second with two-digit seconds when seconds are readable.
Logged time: 2,59
